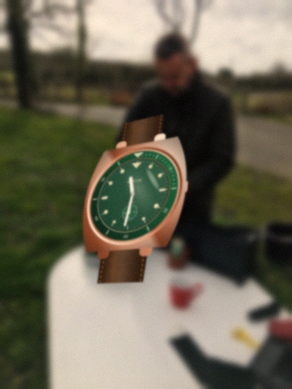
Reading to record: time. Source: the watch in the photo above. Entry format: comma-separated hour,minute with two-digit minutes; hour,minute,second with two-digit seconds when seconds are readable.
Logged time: 11,31
